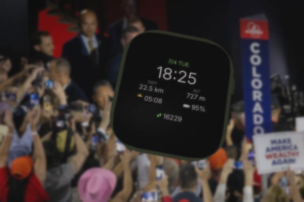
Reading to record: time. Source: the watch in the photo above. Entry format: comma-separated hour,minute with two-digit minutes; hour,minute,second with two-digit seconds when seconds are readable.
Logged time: 18,25
